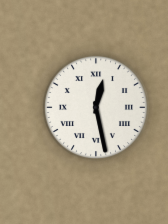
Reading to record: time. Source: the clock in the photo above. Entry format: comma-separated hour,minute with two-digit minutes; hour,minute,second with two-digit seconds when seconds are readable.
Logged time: 12,28
